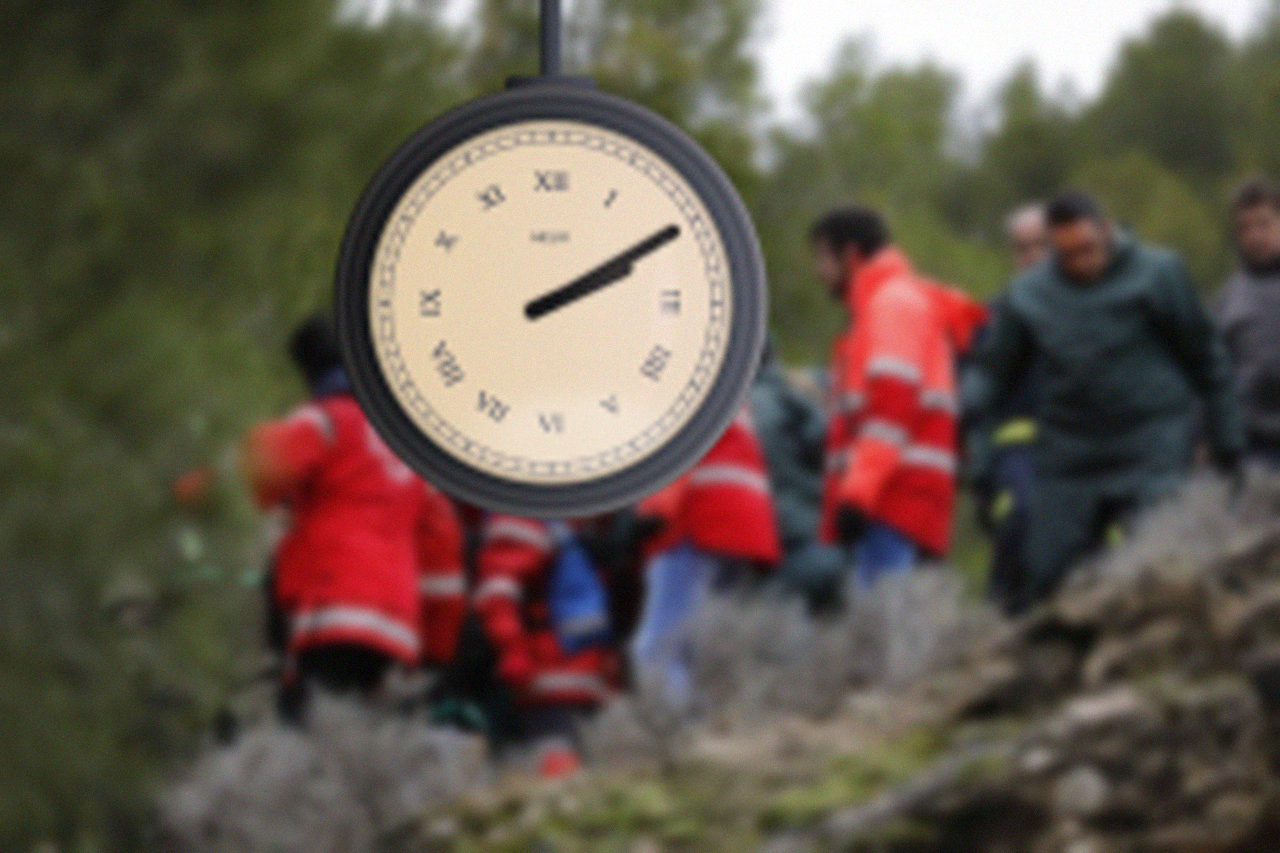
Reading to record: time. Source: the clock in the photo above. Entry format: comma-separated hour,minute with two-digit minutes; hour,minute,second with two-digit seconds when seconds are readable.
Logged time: 2,10
